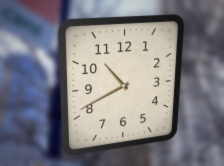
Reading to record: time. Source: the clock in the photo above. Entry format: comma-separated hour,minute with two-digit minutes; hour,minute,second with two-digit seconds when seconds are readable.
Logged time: 10,41
